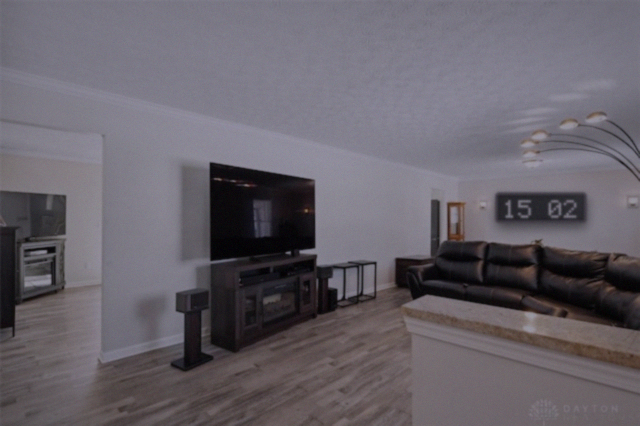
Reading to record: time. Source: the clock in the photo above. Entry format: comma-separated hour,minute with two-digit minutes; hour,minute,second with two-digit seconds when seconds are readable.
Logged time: 15,02
